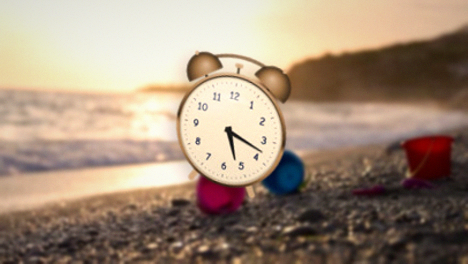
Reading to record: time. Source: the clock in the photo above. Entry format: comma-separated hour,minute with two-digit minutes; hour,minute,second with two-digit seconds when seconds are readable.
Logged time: 5,18
